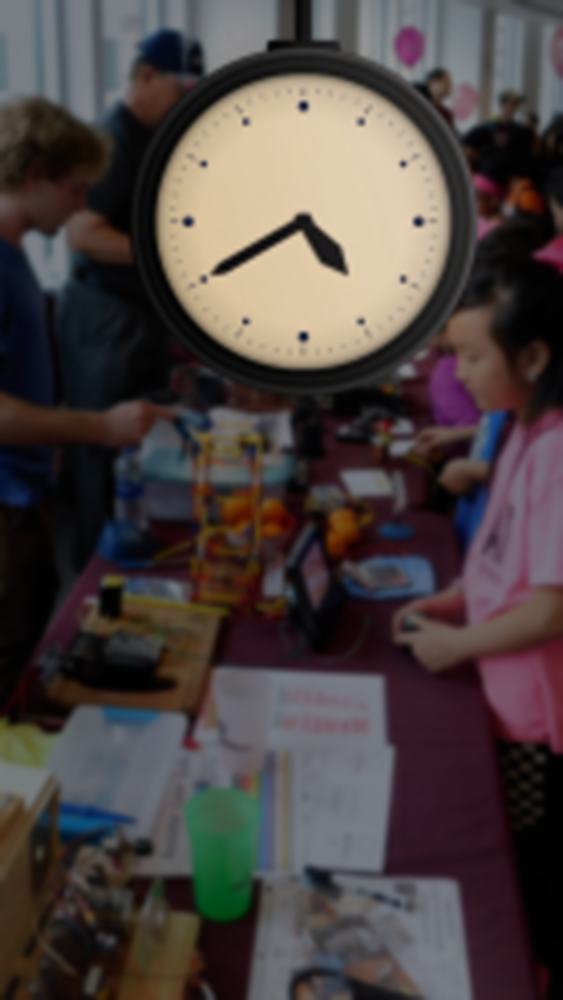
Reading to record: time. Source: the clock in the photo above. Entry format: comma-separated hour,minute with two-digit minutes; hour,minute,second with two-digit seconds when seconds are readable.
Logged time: 4,40
